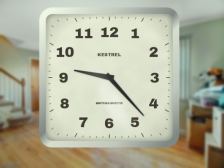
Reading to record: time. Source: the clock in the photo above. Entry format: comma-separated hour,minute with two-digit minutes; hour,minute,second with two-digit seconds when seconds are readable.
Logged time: 9,23
